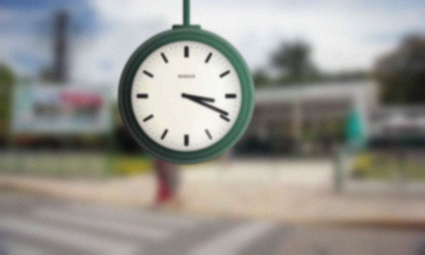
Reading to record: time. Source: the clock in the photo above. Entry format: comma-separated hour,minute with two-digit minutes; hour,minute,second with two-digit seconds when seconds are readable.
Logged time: 3,19
